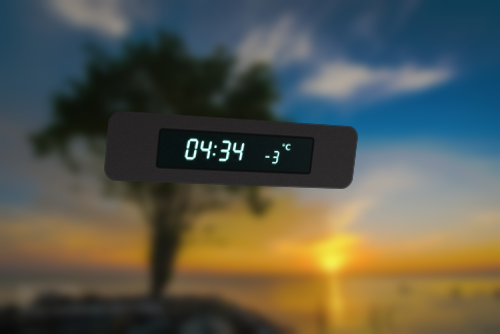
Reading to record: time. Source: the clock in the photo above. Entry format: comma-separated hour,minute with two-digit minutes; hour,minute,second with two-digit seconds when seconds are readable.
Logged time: 4,34
